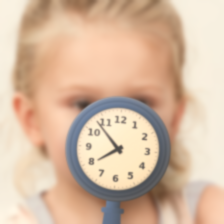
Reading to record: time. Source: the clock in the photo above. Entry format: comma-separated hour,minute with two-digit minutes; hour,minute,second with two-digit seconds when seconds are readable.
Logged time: 7,53
